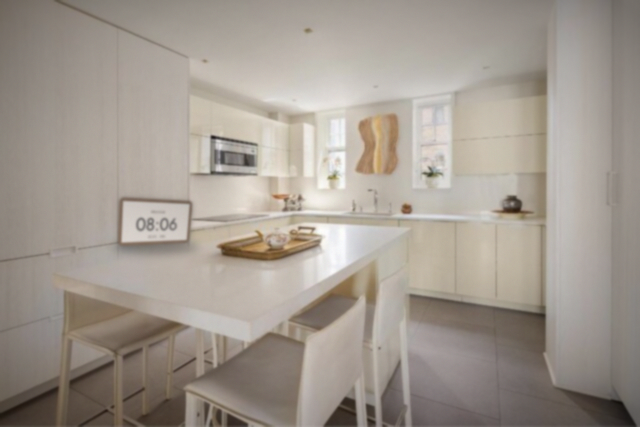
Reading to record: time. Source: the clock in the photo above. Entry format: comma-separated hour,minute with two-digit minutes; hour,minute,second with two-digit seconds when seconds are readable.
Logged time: 8,06
